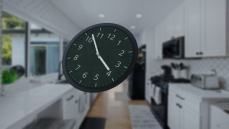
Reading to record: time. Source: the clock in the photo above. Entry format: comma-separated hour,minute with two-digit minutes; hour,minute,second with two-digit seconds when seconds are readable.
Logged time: 3,52
